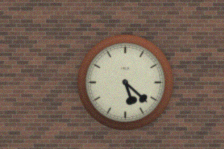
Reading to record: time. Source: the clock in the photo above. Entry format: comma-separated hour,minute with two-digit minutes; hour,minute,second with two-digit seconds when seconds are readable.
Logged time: 5,22
